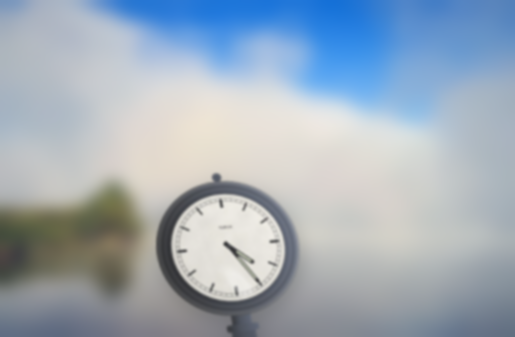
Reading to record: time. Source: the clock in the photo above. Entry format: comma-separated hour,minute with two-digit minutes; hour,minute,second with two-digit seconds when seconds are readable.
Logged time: 4,25
